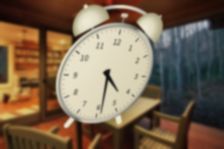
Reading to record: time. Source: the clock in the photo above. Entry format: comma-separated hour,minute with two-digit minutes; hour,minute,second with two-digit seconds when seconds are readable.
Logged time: 4,29
